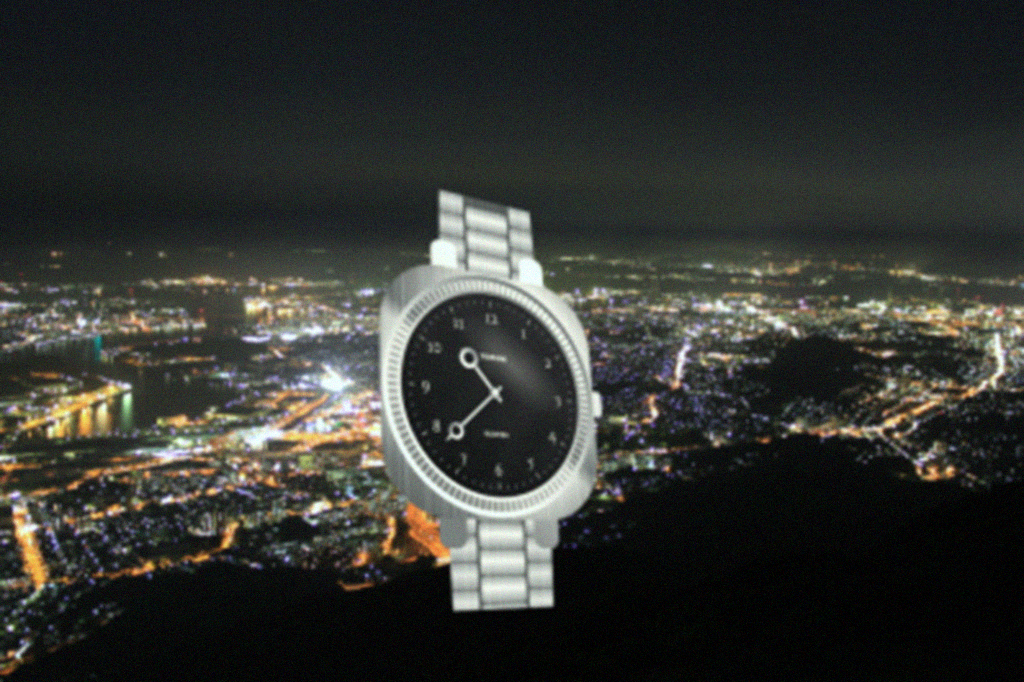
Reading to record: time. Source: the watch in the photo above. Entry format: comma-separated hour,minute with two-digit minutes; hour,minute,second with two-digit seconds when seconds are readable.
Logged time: 10,38
